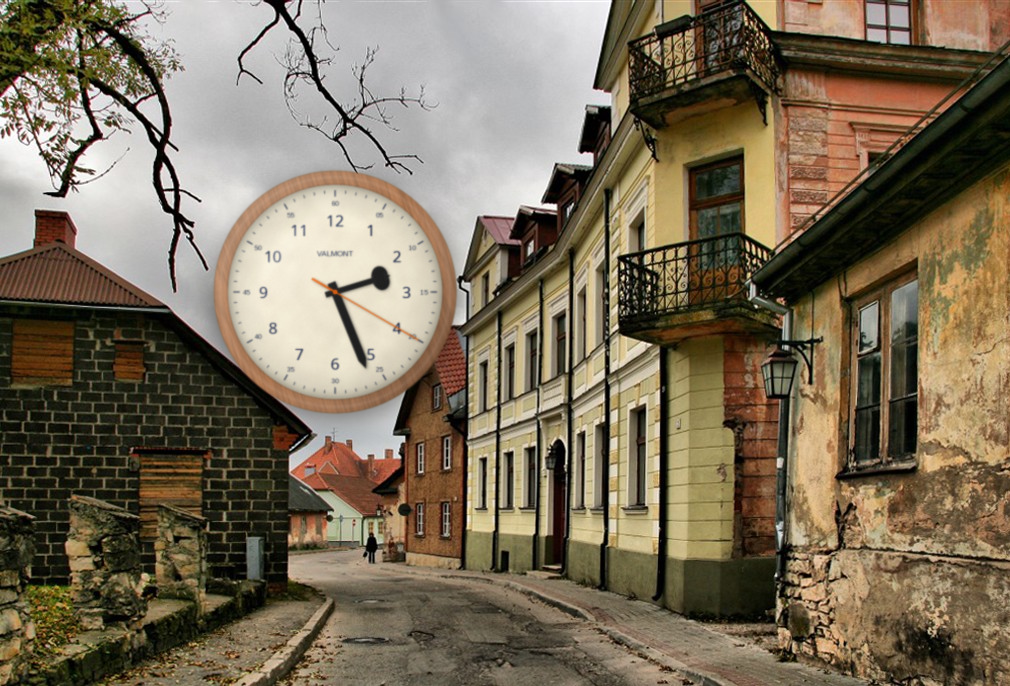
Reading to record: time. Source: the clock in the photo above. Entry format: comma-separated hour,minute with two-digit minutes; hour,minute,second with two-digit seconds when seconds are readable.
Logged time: 2,26,20
